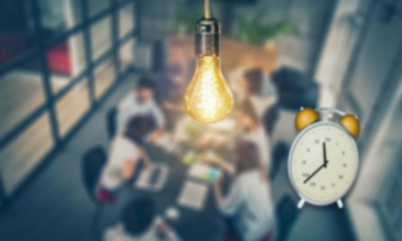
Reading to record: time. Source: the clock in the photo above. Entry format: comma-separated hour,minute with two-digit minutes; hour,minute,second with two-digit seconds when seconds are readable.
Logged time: 11,38
